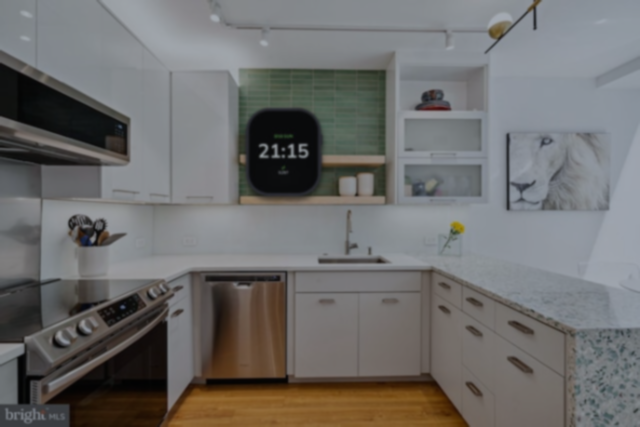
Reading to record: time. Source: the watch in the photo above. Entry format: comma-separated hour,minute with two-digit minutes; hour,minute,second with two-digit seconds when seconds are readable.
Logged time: 21,15
